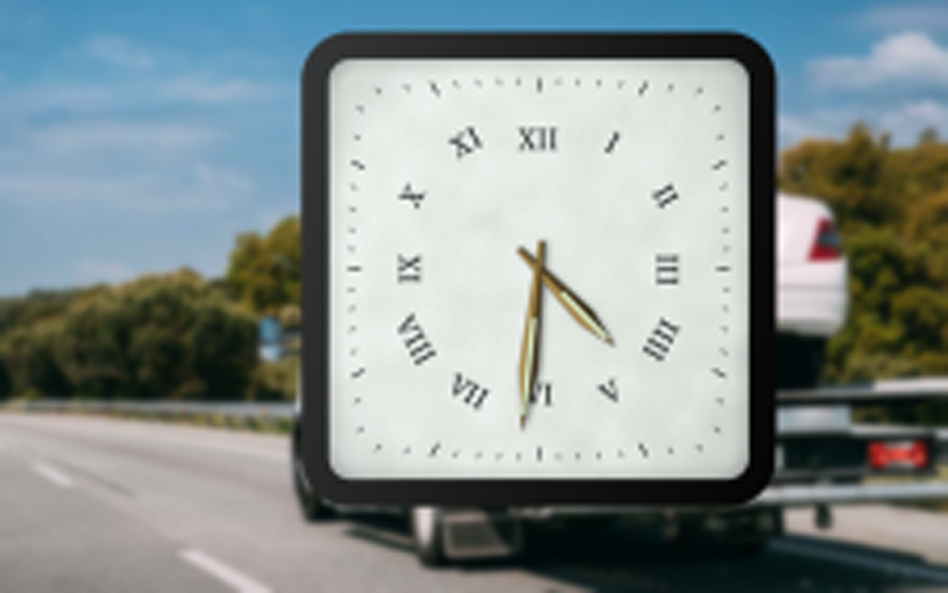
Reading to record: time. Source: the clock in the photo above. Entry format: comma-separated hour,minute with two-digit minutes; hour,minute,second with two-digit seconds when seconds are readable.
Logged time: 4,31
